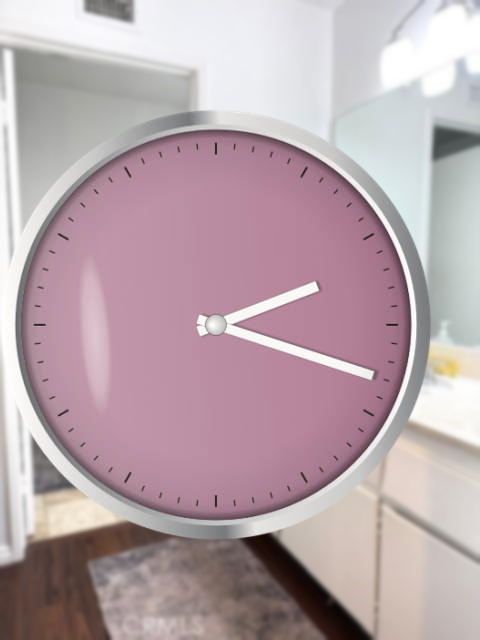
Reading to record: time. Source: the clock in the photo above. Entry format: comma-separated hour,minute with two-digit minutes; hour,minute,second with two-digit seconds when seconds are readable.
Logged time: 2,18
